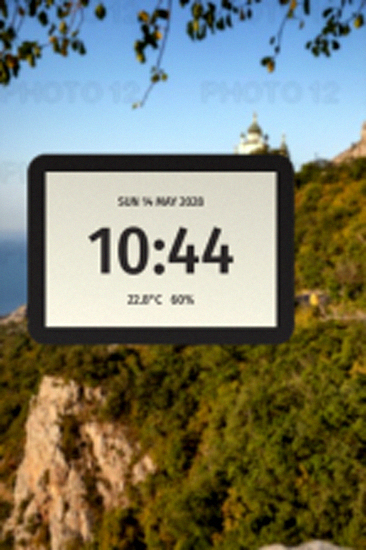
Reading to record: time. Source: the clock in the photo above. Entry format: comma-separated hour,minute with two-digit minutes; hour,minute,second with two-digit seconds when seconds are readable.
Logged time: 10,44
